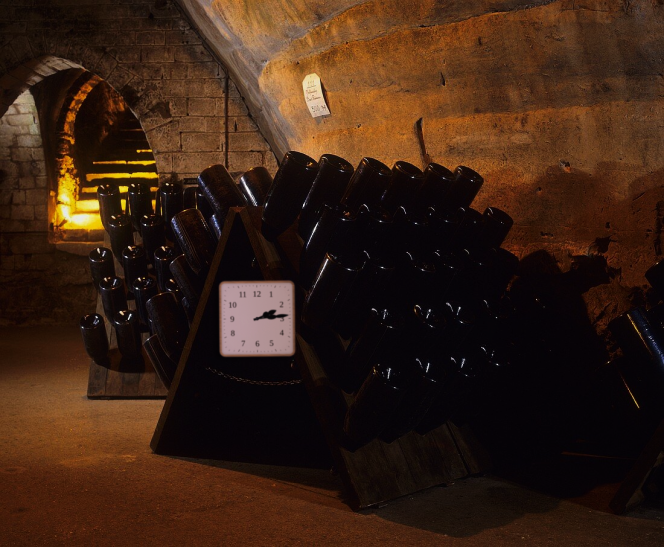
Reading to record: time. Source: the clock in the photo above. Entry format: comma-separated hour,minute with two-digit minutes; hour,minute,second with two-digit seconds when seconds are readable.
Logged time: 2,14
